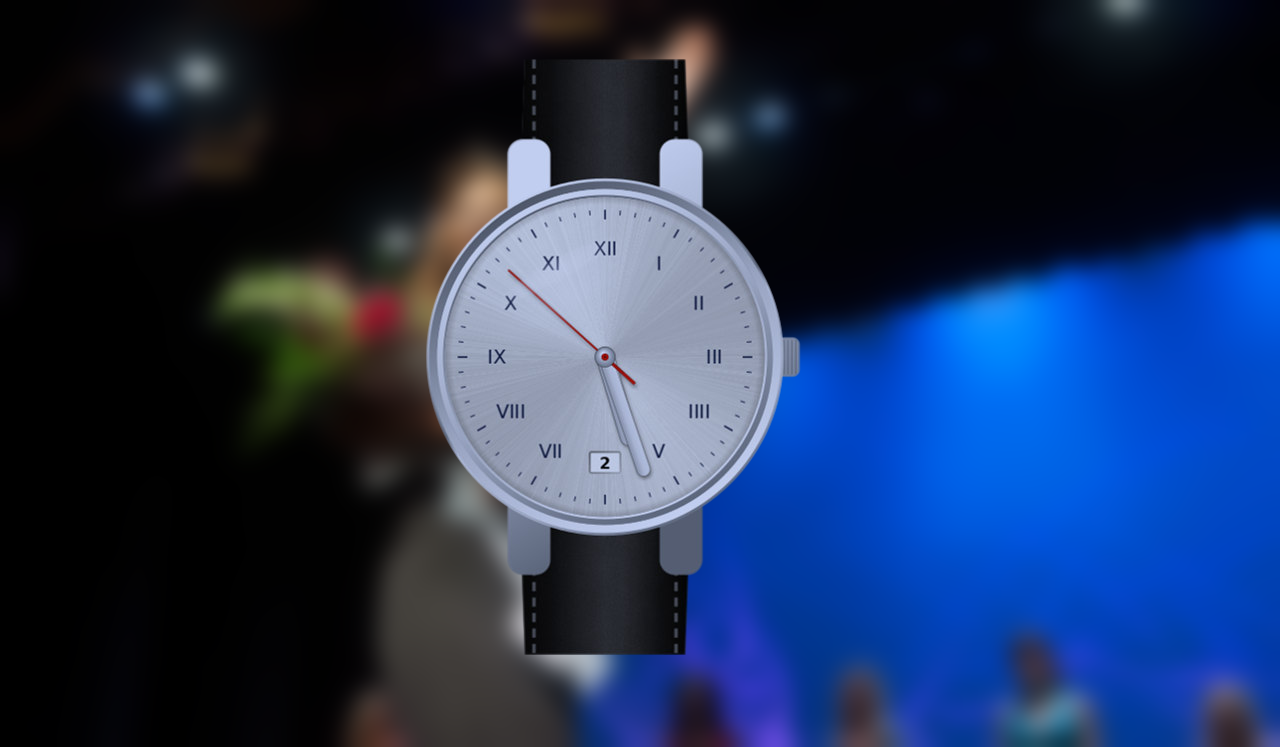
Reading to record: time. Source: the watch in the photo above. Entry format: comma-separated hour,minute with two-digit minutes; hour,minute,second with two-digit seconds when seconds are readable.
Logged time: 5,26,52
